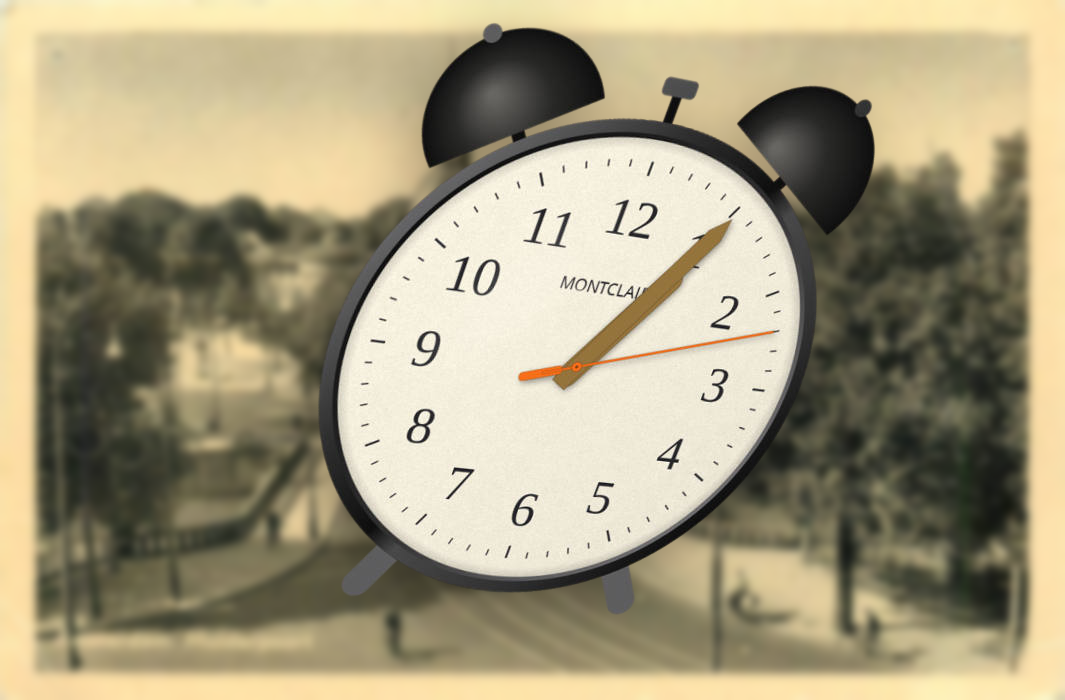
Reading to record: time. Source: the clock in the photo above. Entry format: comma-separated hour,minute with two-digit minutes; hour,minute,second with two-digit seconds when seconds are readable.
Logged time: 1,05,12
